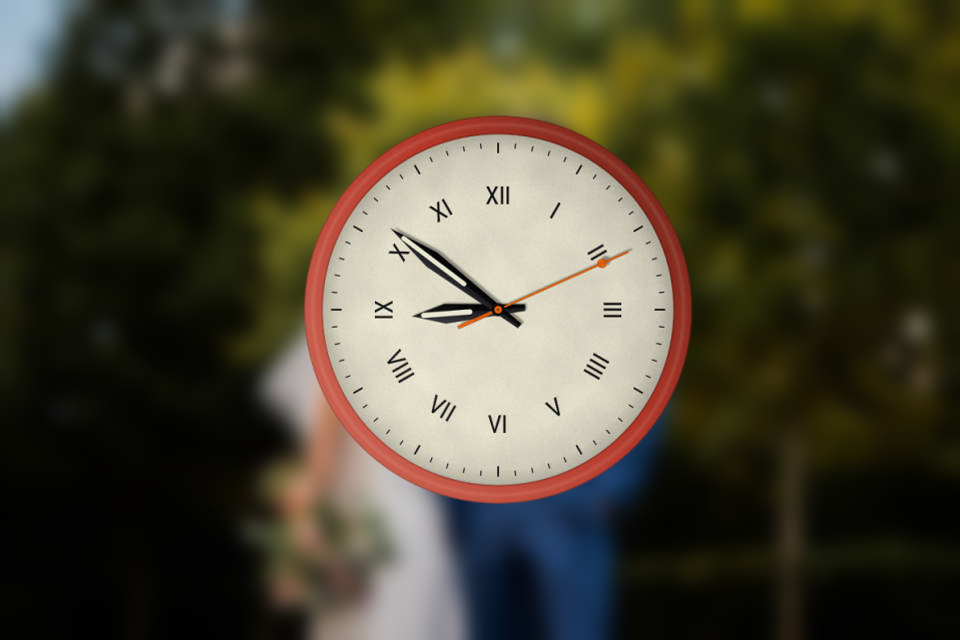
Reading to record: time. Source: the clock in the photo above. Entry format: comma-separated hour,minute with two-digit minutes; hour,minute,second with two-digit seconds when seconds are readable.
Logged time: 8,51,11
